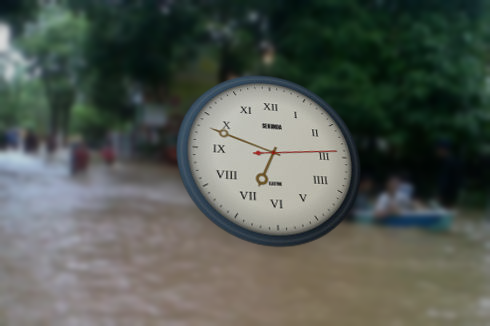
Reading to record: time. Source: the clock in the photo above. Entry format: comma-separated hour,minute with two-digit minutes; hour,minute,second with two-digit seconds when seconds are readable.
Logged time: 6,48,14
